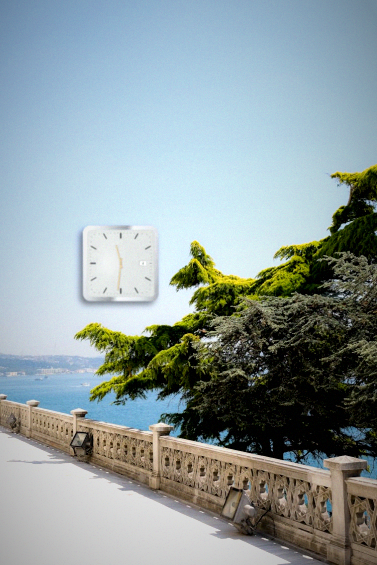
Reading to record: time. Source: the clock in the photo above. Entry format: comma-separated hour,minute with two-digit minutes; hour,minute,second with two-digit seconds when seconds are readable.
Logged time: 11,31
